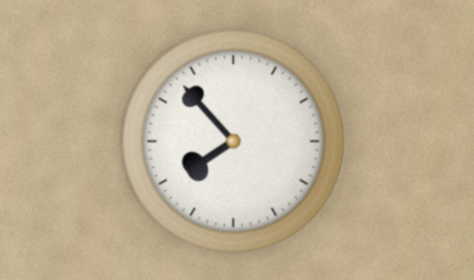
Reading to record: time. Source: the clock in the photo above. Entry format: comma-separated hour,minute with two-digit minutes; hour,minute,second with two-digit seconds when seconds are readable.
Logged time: 7,53
